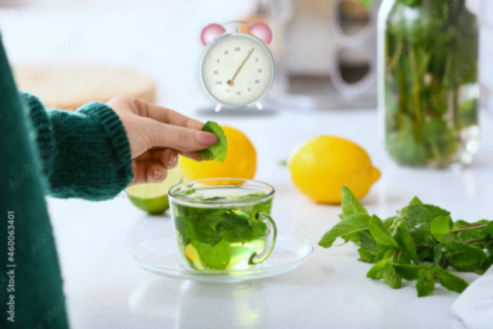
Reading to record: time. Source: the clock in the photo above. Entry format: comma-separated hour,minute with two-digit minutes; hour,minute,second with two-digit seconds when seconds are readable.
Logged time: 7,06
